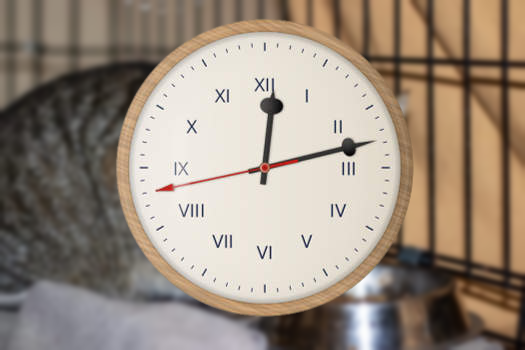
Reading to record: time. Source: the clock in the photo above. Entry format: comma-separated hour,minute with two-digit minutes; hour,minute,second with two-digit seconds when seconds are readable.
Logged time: 12,12,43
